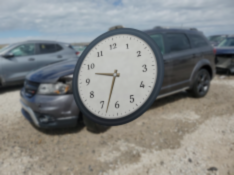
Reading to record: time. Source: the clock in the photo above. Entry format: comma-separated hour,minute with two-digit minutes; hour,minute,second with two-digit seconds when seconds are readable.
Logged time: 9,33
